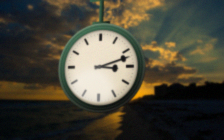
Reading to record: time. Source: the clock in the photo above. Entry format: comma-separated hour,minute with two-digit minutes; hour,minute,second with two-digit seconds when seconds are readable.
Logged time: 3,12
